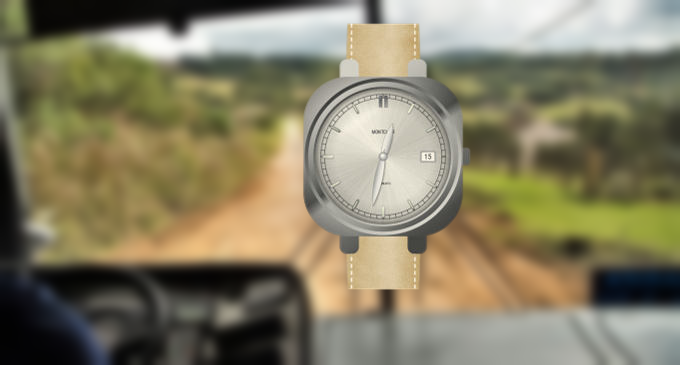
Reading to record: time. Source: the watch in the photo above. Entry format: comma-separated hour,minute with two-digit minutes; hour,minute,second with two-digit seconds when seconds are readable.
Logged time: 12,32
